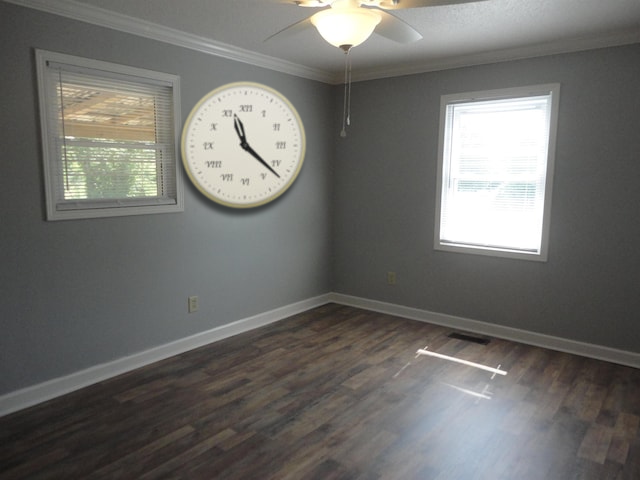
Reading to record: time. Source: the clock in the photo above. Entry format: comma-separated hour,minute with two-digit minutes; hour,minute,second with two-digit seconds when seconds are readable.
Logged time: 11,22
